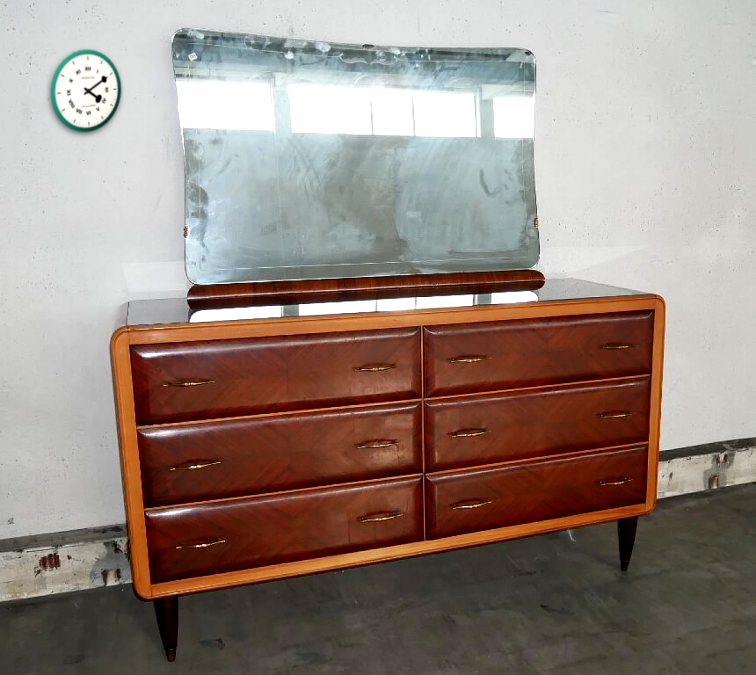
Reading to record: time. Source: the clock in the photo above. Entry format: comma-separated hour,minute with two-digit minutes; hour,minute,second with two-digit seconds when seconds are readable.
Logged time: 4,10
